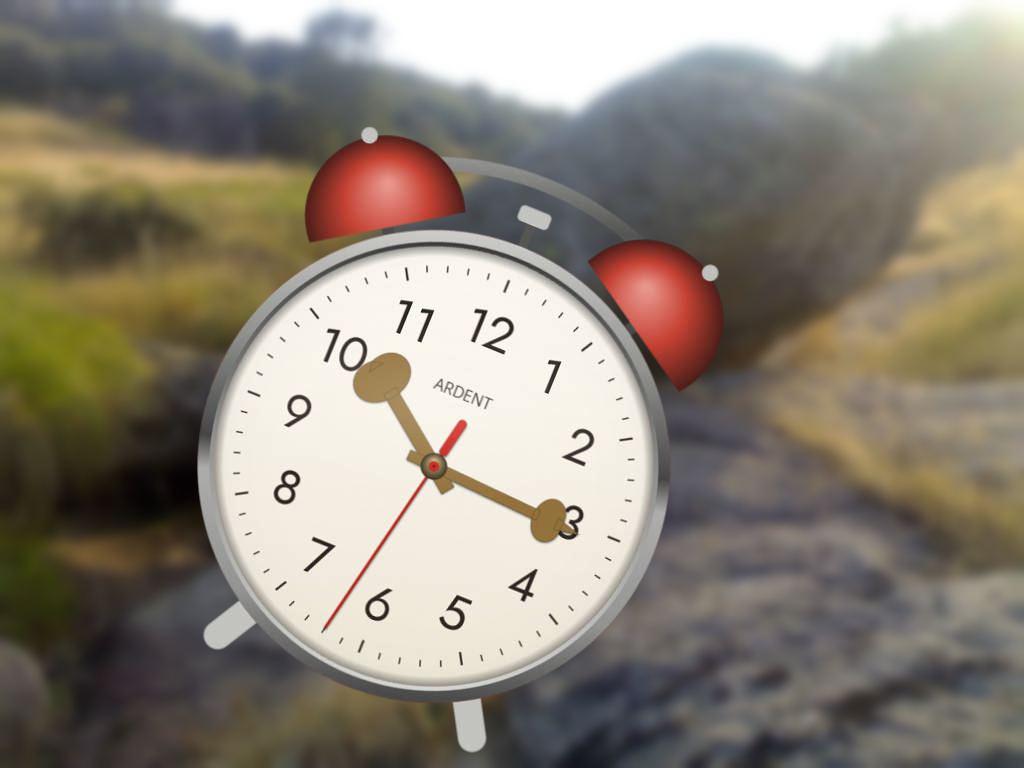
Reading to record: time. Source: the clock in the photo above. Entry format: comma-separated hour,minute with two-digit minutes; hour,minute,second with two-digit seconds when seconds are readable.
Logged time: 10,15,32
